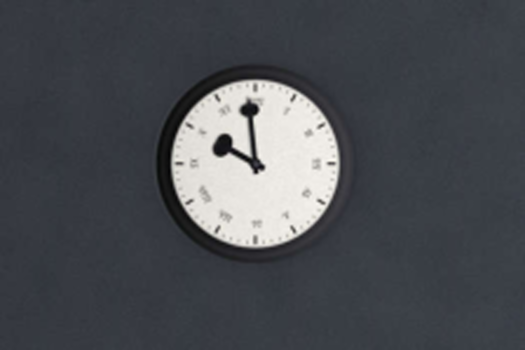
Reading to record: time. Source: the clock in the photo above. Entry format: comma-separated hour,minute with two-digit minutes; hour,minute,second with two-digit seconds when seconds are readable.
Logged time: 9,59
